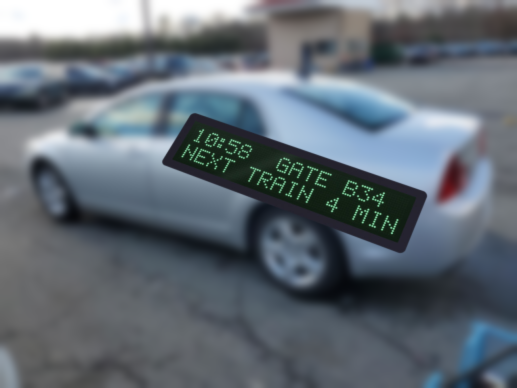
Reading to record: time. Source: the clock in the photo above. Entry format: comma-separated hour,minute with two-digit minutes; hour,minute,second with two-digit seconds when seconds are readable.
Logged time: 10,58
